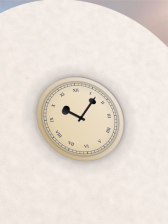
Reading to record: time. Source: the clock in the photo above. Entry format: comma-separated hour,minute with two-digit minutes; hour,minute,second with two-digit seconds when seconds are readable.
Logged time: 10,07
